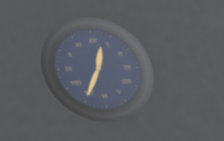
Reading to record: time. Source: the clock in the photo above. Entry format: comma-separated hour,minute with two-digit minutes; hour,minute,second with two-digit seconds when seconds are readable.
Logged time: 12,35
